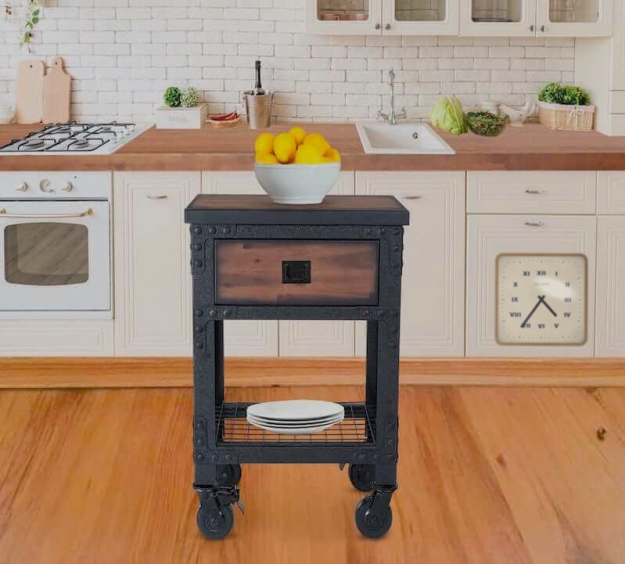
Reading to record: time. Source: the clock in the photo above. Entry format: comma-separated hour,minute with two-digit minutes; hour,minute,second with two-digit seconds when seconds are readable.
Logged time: 4,36
